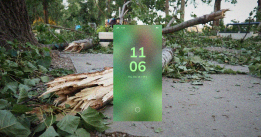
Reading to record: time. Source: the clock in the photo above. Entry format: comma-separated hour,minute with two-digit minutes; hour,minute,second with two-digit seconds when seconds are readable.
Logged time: 11,06
